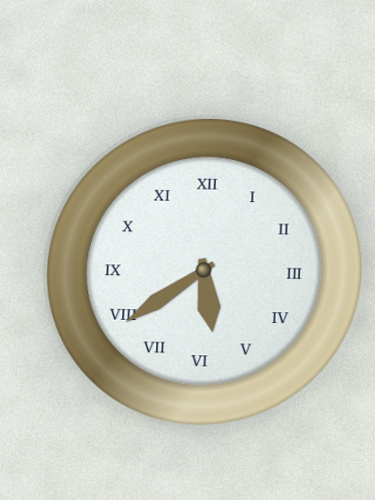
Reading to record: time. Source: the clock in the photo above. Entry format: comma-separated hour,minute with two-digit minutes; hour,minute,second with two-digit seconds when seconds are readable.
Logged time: 5,39
